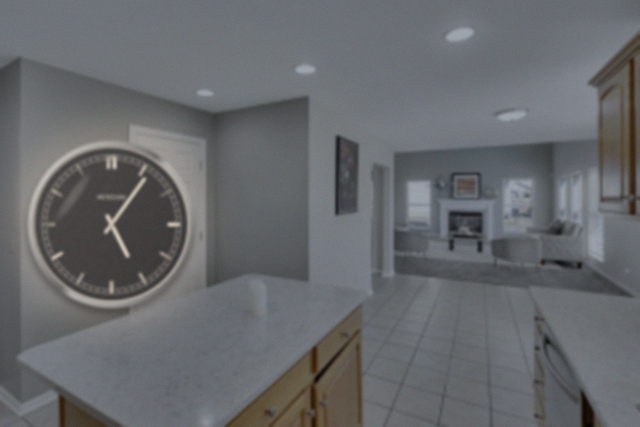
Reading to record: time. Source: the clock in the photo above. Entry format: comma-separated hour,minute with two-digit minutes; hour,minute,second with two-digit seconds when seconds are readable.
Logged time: 5,06
